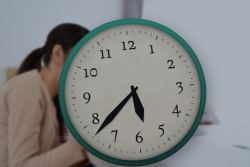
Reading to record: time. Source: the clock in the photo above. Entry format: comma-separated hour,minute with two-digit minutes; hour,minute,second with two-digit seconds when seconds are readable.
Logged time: 5,38
